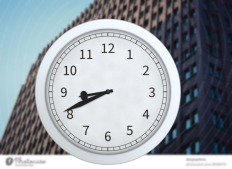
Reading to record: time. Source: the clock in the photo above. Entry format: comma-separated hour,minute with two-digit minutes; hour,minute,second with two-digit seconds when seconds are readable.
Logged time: 8,41
